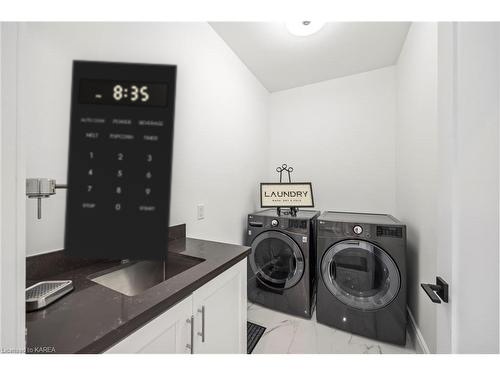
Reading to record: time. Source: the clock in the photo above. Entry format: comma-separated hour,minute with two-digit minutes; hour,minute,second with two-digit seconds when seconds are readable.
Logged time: 8,35
